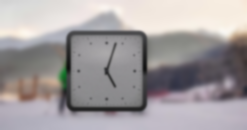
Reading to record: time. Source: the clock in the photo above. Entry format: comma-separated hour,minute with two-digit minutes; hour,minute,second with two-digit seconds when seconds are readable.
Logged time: 5,03
